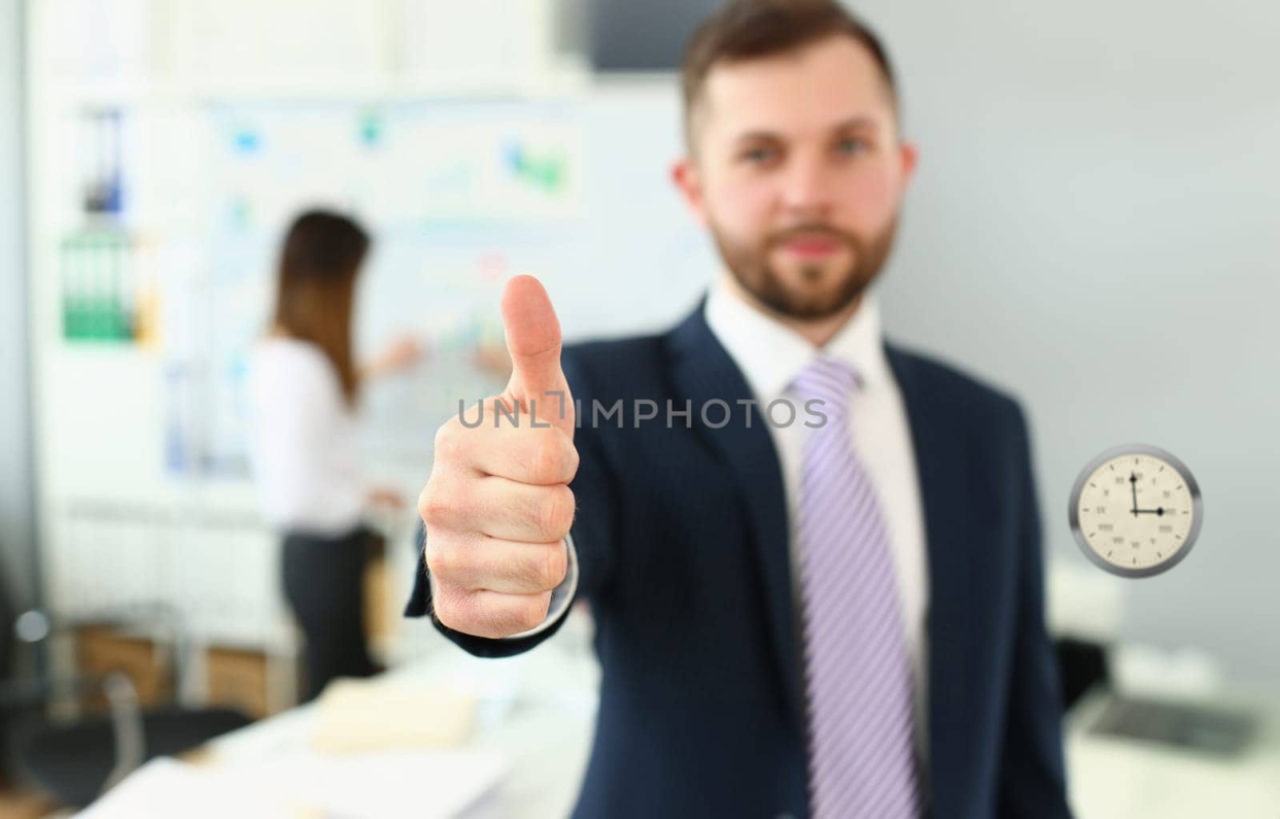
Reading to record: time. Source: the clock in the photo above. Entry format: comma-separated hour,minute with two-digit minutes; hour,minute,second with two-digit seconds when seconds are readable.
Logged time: 2,59
